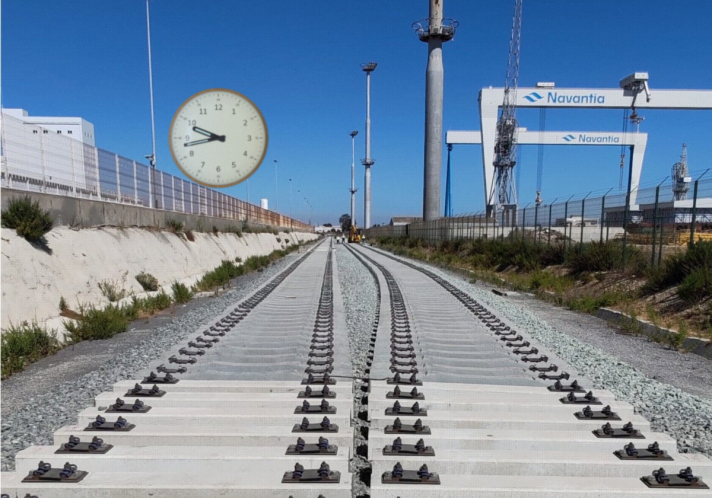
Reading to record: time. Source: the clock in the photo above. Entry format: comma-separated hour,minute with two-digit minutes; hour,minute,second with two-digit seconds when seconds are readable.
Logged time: 9,43
